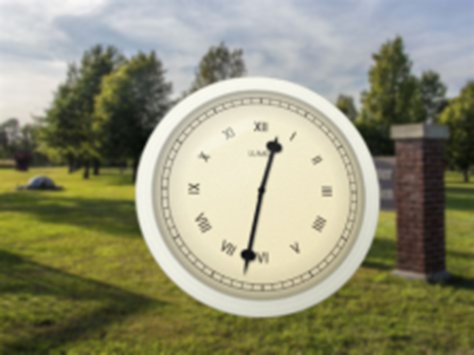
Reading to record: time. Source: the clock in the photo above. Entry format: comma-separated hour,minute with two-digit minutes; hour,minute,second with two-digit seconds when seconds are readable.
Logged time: 12,32
